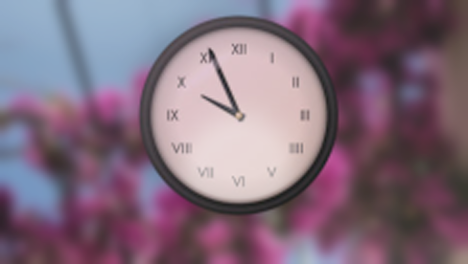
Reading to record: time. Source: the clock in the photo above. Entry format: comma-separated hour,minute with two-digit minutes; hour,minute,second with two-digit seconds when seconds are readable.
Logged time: 9,56
